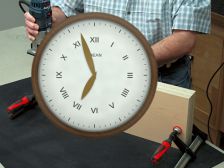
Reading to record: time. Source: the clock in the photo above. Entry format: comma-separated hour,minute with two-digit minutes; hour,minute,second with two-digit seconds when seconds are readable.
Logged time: 6,57
